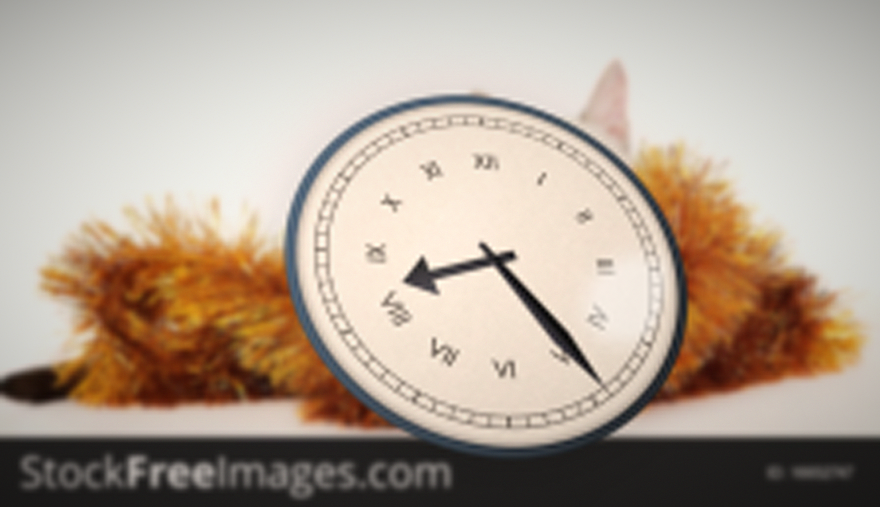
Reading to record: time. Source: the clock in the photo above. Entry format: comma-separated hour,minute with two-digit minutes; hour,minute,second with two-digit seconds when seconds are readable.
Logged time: 8,24
